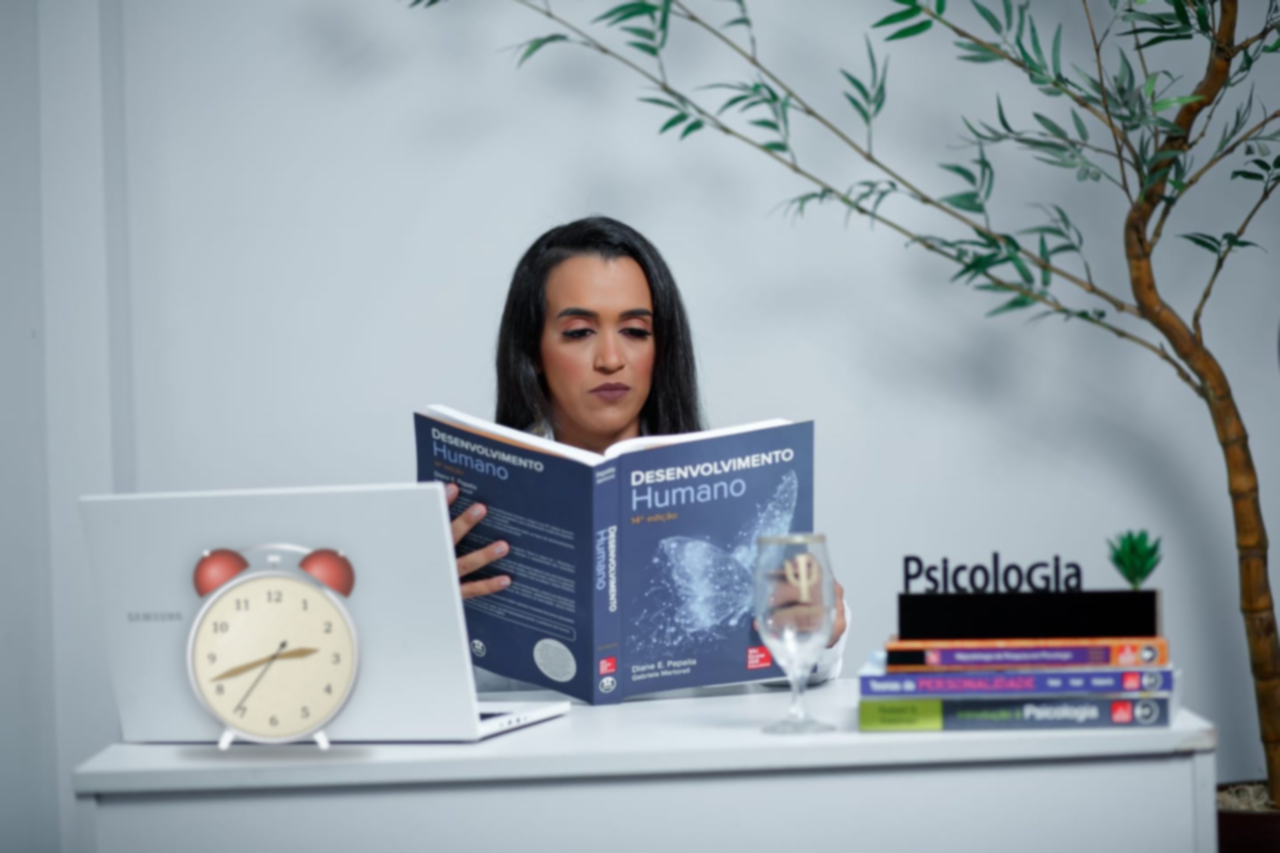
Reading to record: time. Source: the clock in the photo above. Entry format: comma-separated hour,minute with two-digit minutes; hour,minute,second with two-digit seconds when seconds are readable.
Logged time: 2,41,36
